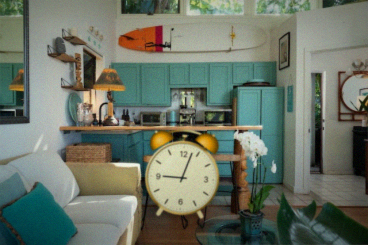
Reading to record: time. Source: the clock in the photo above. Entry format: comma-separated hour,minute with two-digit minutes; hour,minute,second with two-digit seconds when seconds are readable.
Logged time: 9,03
